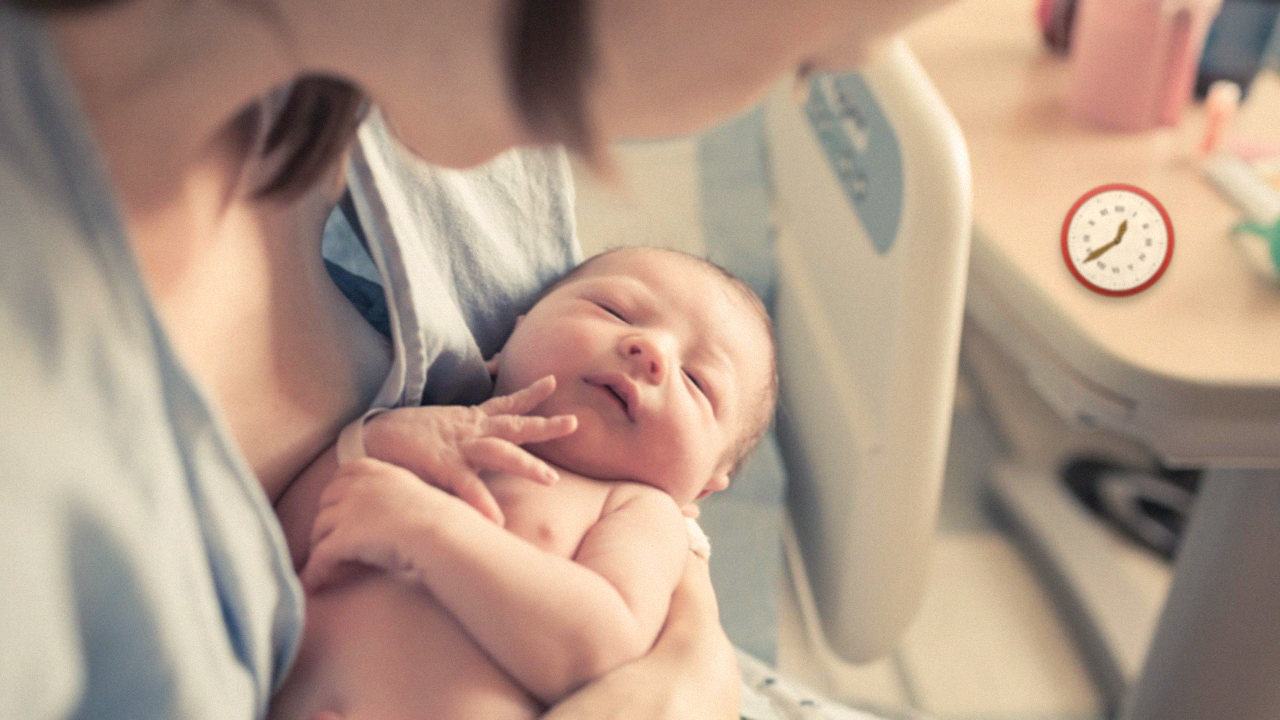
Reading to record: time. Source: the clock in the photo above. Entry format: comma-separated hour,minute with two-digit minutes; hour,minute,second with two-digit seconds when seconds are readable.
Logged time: 12,39
